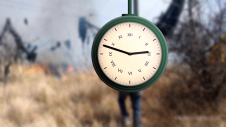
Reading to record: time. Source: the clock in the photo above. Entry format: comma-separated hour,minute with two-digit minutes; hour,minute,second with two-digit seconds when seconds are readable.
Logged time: 2,48
